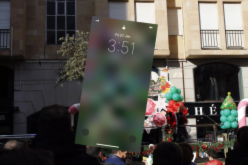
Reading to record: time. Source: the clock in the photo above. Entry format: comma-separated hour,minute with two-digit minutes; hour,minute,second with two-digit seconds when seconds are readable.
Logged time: 3,51
